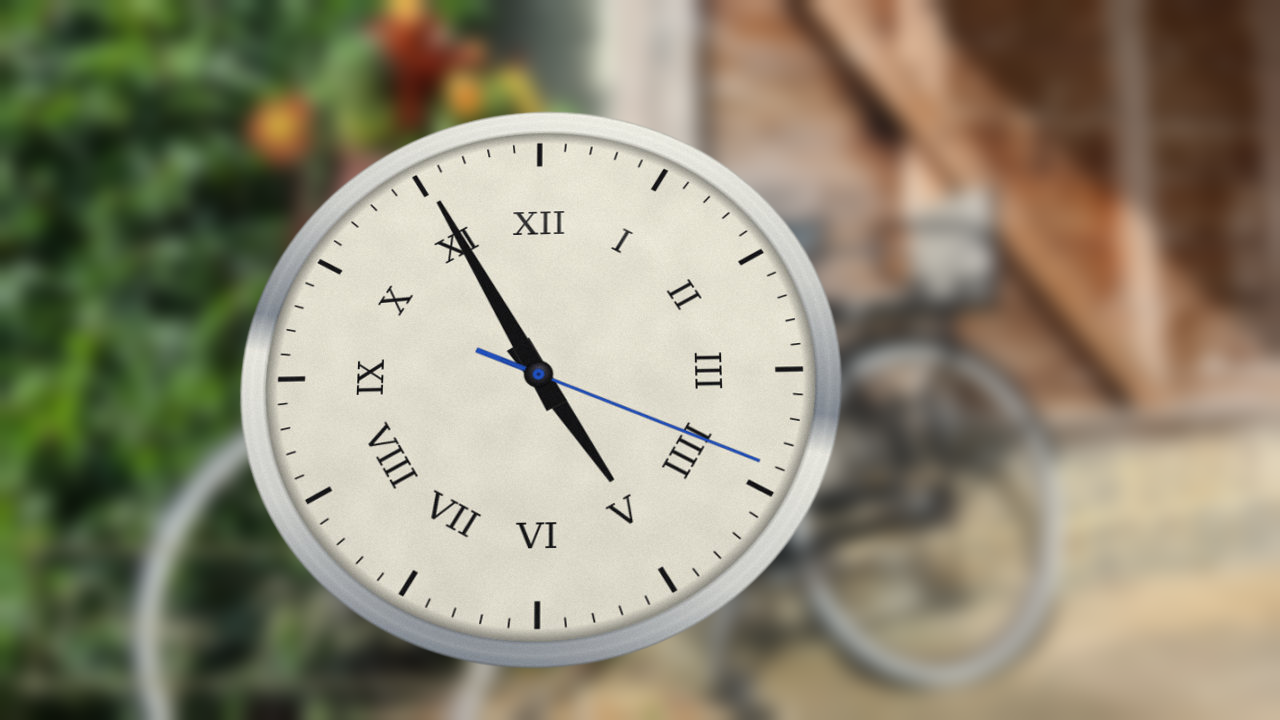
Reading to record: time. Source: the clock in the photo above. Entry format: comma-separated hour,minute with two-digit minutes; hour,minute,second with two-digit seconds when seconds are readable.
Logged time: 4,55,19
